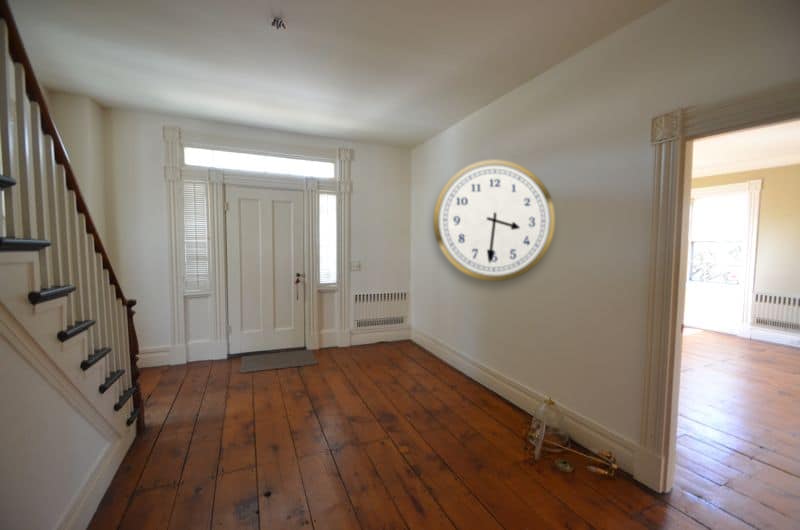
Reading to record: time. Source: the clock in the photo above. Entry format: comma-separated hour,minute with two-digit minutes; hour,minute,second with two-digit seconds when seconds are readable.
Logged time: 3,31
